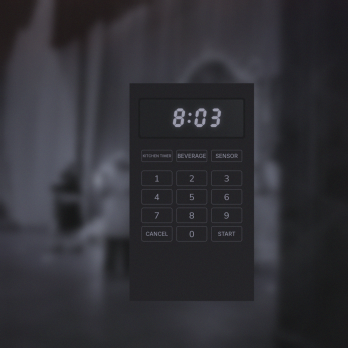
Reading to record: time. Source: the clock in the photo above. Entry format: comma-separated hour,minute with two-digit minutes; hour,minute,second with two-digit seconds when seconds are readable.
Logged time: 8,03
